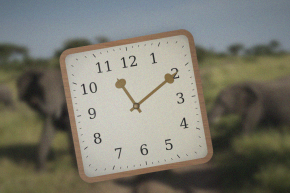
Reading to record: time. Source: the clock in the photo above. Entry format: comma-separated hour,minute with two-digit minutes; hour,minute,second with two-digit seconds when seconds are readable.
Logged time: 11,10
